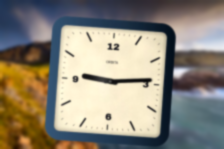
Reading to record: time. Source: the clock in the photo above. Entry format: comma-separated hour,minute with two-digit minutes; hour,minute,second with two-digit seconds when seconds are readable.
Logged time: 9,14
